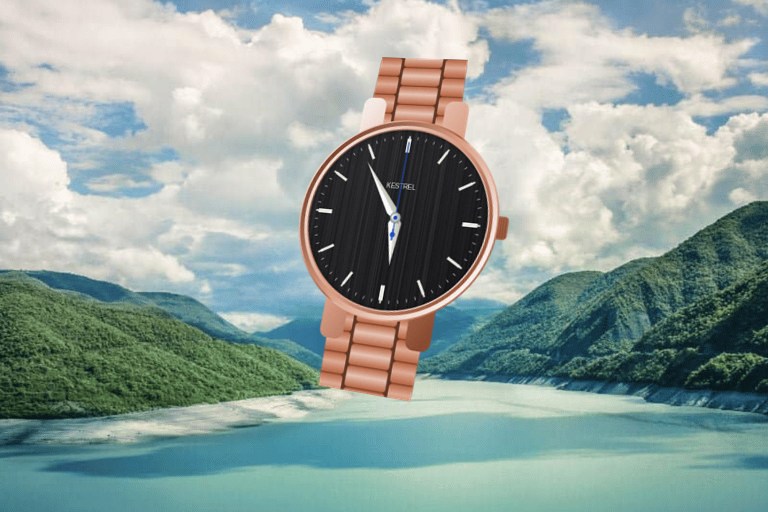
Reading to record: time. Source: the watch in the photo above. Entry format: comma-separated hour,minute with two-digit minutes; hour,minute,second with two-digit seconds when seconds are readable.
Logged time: 5,54,00
